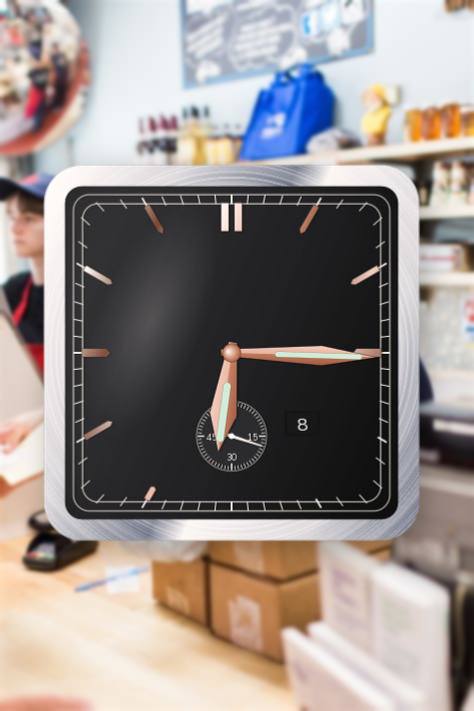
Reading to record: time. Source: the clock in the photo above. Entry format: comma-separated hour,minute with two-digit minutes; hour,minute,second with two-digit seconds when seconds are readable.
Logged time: 6,15,18
